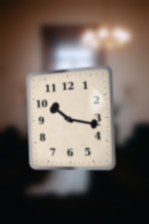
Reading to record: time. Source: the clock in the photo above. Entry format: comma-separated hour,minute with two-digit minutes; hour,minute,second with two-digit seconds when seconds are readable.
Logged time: 10,17
